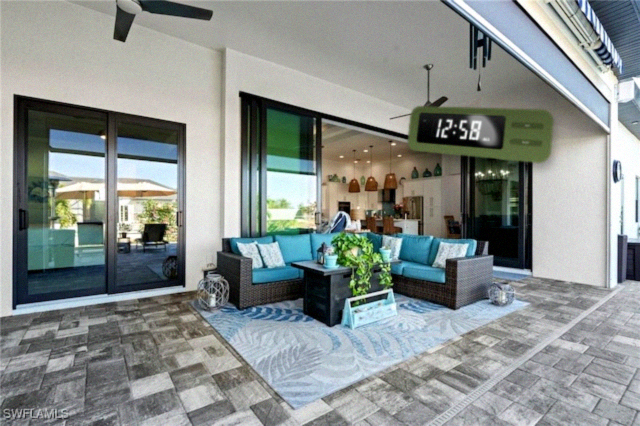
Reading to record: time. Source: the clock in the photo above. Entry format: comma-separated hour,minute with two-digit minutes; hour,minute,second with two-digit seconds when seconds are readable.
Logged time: 12,58
